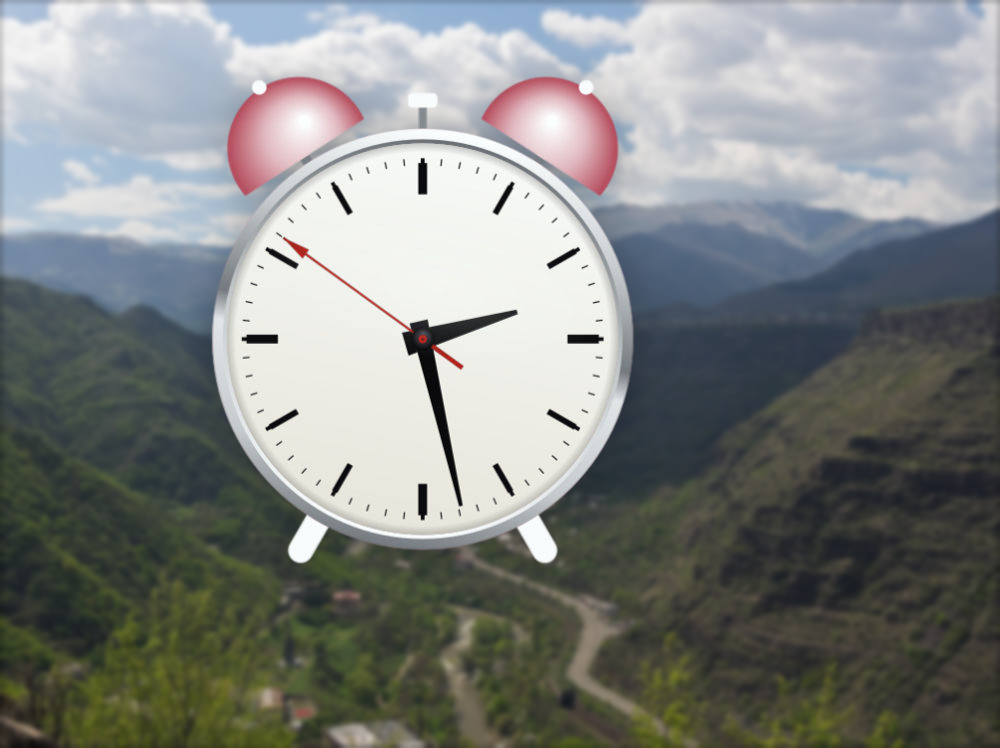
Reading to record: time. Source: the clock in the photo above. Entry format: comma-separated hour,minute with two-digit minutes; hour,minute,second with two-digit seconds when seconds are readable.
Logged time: 2,27,51
